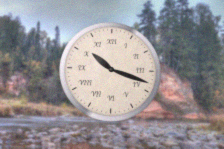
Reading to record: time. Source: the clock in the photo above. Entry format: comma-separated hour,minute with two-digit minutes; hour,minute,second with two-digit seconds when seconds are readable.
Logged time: 10,18
